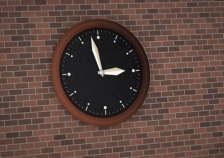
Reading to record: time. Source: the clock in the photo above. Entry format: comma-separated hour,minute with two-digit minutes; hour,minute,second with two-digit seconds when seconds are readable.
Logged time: 2,58
